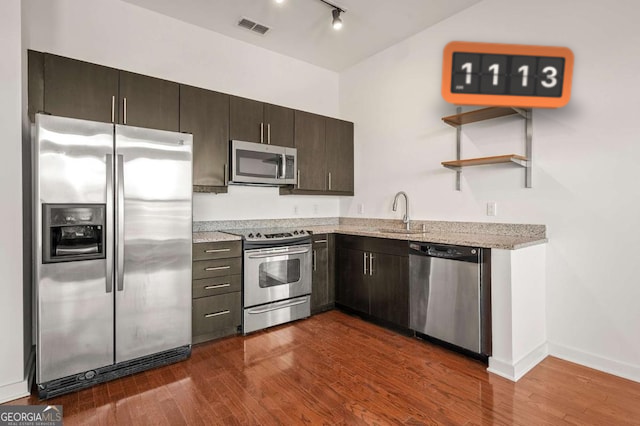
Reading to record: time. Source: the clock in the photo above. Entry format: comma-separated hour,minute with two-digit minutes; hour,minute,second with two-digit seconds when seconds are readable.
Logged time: 11,13
